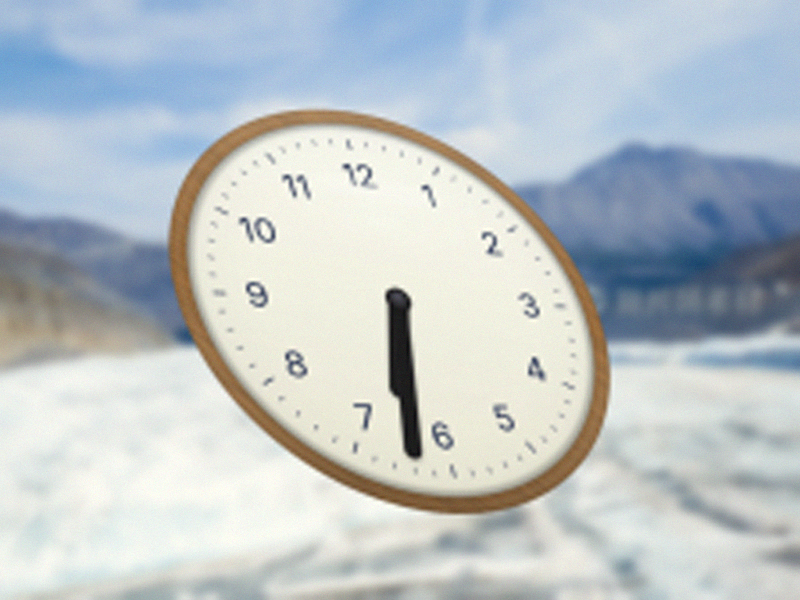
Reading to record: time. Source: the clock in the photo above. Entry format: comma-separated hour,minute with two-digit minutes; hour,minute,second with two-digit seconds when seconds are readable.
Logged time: 6,32
